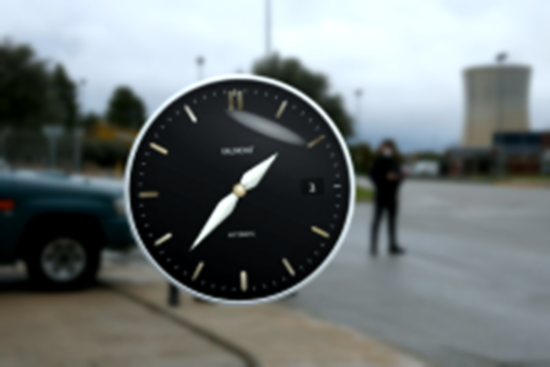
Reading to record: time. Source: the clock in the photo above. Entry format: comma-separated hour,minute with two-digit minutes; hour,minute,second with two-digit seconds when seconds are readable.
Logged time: 1,37
